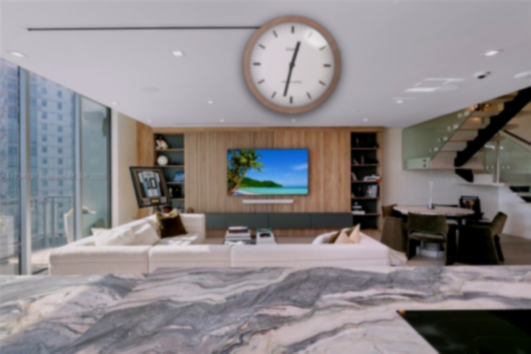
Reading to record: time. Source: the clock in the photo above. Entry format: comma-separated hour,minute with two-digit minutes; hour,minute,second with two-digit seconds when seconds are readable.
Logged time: 12,32
